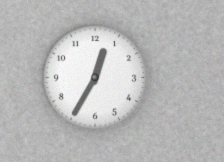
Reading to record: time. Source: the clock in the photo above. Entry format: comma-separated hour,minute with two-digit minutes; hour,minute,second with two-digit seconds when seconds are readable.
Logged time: 12,35
